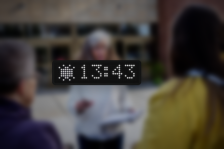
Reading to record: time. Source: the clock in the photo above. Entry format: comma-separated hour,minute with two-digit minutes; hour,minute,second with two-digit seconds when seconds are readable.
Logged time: 13,43
